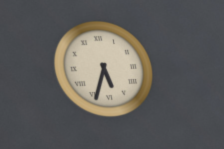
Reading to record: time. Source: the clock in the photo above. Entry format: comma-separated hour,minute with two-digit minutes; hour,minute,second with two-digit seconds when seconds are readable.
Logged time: 5,34
